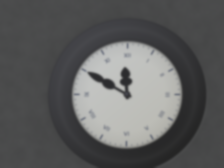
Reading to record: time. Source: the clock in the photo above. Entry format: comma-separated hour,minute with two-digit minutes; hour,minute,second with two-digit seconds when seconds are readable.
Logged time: 11,50
